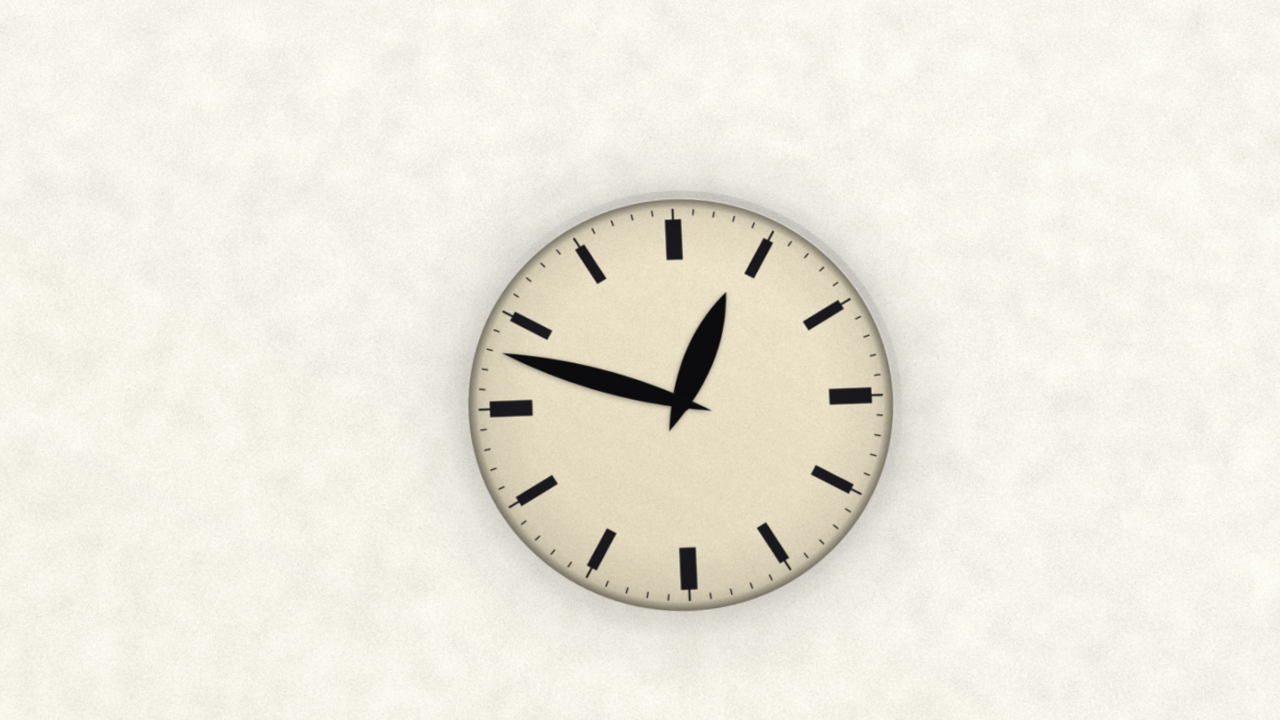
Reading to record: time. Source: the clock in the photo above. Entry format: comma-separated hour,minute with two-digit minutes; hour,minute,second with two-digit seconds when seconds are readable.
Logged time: 12,48
